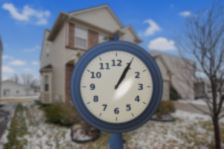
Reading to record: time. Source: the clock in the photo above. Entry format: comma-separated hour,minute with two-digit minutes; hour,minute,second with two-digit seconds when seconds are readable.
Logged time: 1,05
